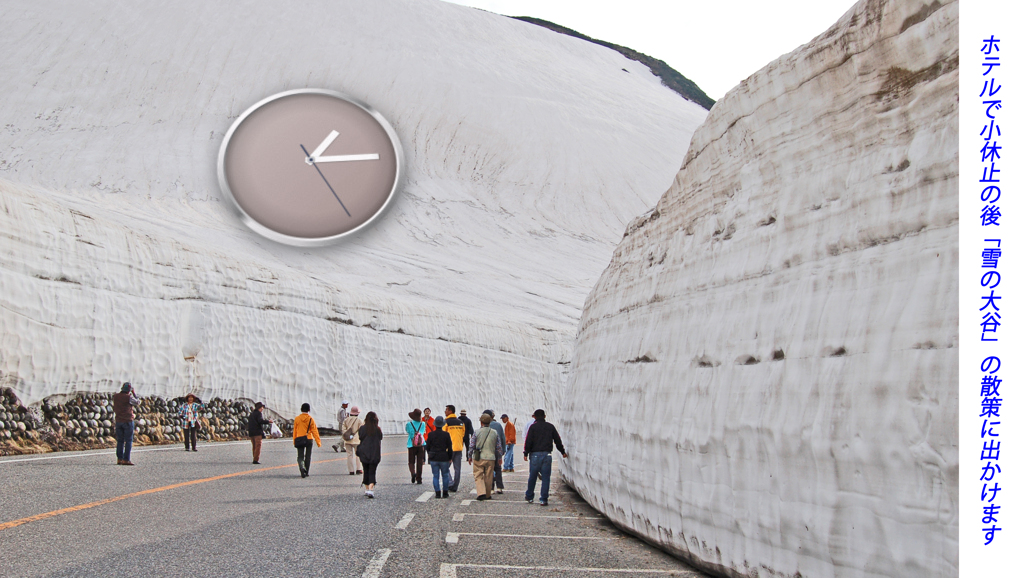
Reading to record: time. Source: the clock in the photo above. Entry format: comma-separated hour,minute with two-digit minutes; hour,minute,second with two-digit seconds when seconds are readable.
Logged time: 1,14,25
